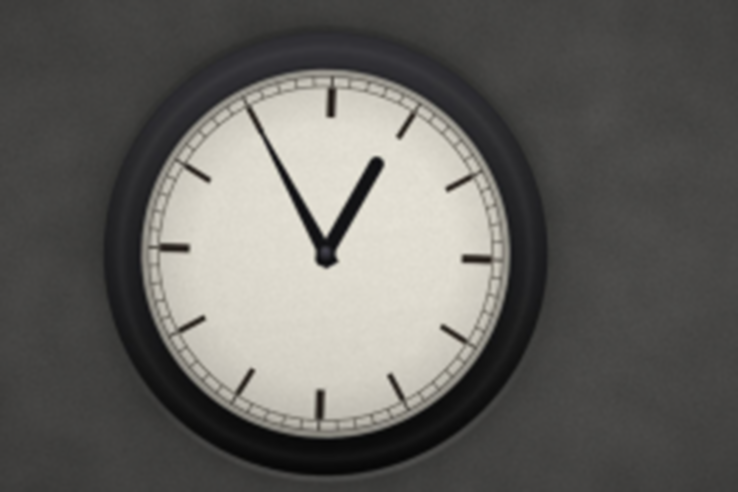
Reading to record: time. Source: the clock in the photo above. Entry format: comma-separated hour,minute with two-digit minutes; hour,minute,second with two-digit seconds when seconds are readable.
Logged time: 12,55
